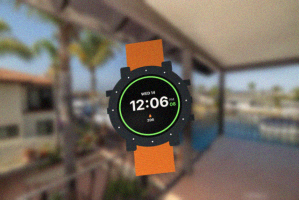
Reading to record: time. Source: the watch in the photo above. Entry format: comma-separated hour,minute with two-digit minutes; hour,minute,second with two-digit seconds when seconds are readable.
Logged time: 12,06
